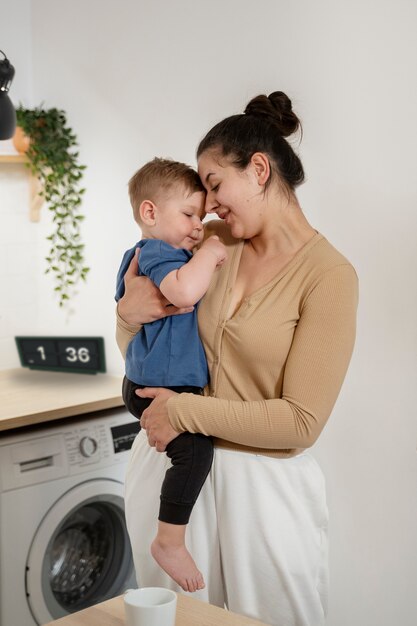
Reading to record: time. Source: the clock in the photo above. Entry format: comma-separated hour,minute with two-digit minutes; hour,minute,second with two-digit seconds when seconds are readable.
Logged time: 1,36
